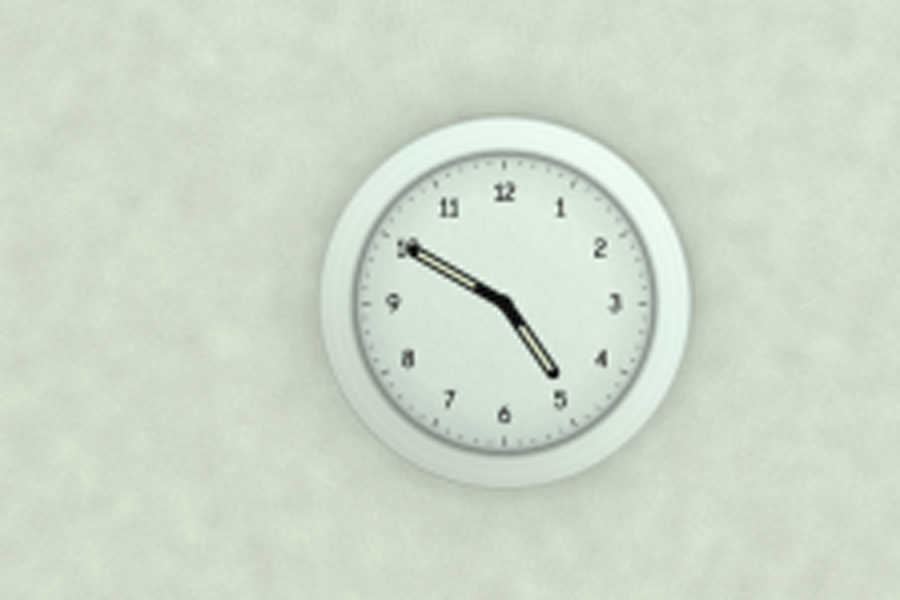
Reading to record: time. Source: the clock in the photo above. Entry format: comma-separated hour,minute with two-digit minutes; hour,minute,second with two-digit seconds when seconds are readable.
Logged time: 4,50
